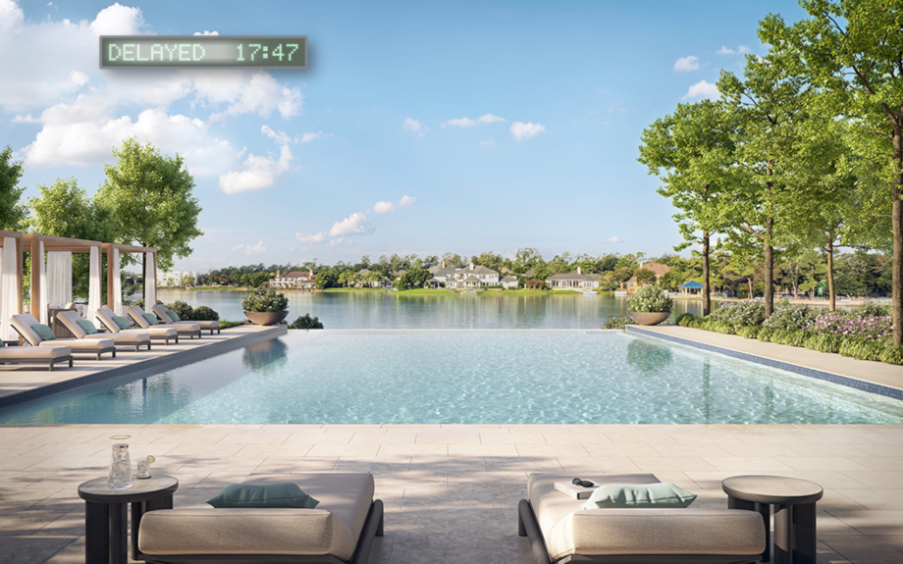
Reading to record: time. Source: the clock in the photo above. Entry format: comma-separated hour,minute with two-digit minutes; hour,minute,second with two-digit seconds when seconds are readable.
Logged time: 17,47
